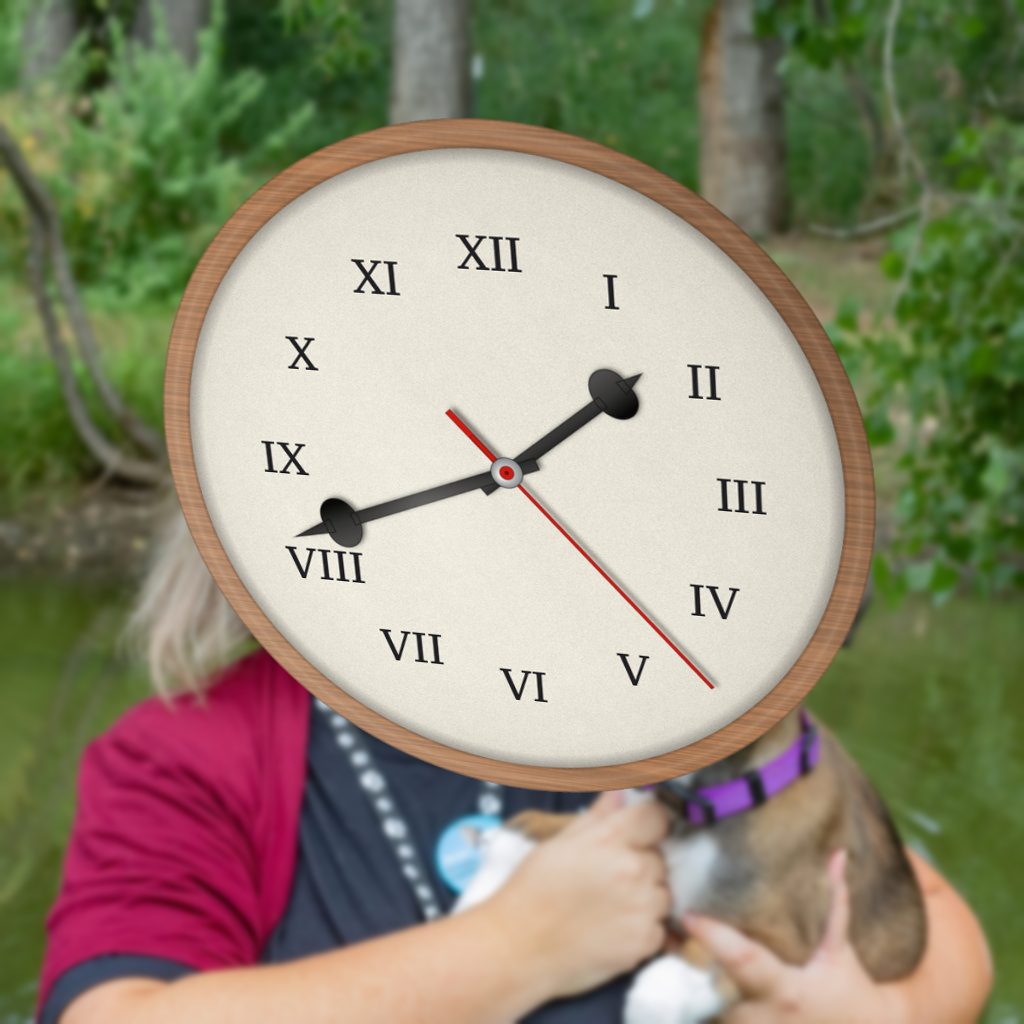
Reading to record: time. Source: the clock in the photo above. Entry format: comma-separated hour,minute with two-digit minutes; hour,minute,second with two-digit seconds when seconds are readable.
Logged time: 1,41,23
